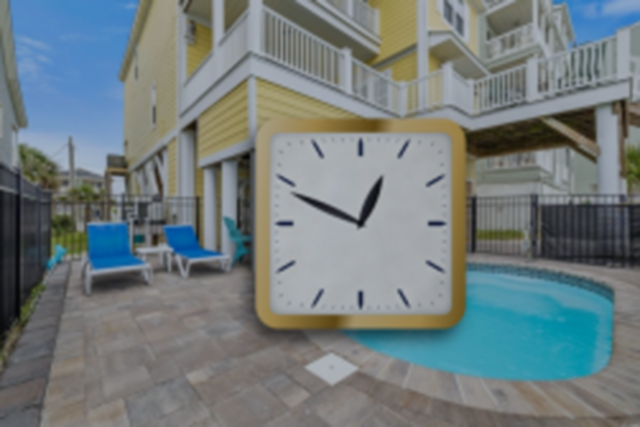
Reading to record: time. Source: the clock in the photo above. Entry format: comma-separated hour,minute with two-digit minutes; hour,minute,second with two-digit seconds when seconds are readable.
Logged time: 12,49
